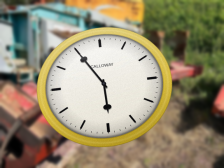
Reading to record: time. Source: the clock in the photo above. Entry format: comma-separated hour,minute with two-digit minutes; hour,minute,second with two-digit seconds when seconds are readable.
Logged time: 5,55
